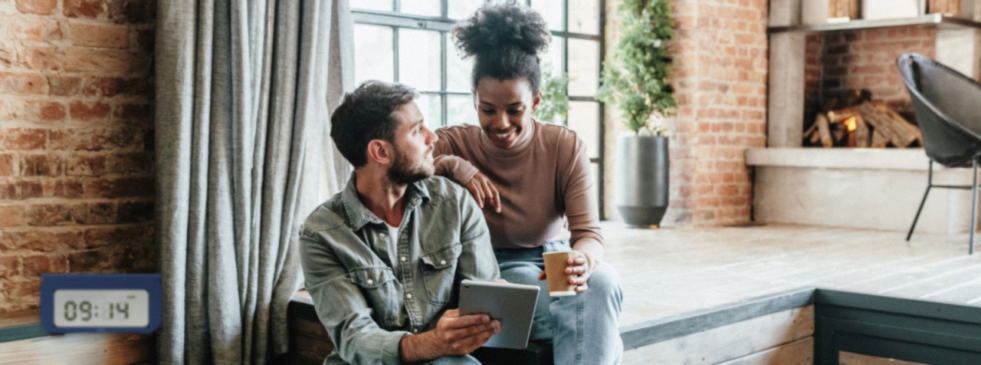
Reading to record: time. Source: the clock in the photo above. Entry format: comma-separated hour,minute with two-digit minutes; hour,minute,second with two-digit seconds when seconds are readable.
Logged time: 9,14
